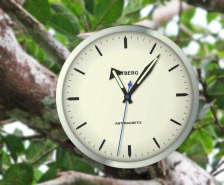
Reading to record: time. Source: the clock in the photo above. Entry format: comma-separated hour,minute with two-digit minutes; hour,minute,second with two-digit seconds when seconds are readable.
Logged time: 11,06,32
